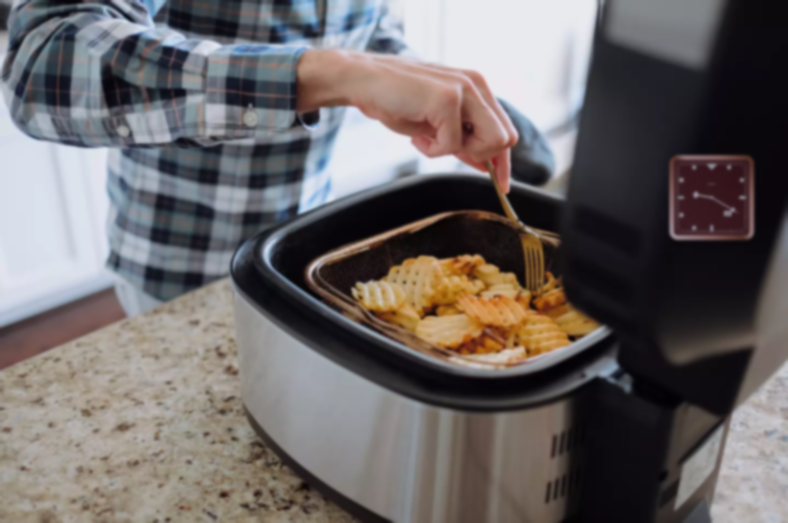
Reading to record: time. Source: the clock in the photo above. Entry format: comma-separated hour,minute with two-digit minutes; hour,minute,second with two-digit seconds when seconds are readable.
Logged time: 9,20
